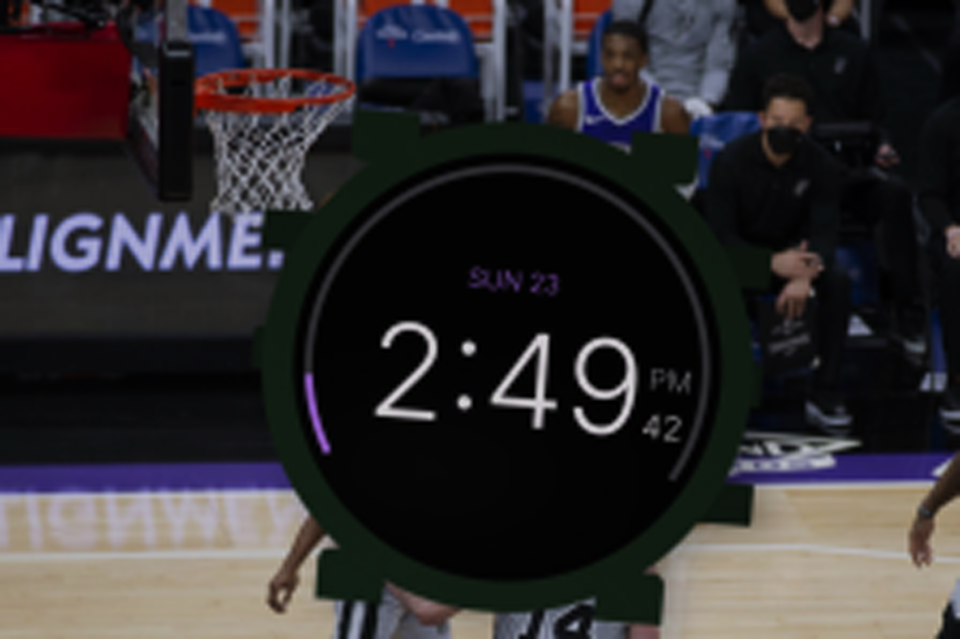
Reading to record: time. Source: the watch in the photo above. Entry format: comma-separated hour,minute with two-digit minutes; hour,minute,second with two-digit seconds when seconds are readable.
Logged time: 2,49,42
